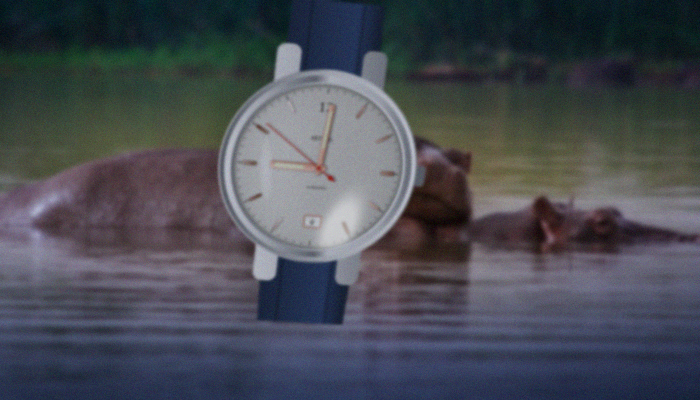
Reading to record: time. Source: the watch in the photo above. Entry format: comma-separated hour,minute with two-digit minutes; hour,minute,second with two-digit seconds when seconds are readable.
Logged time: 9,00,51
